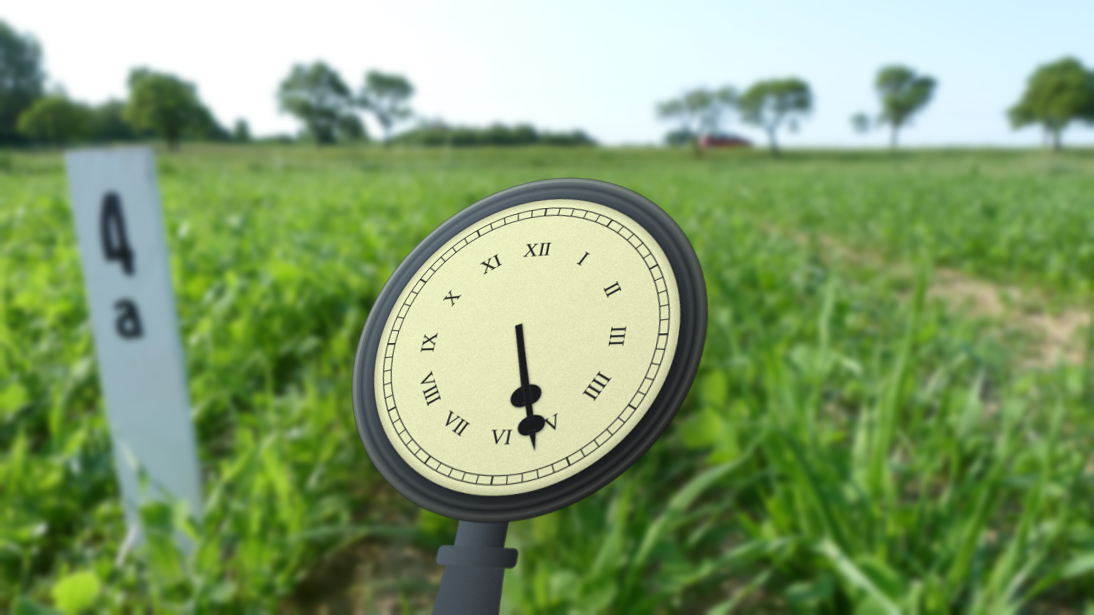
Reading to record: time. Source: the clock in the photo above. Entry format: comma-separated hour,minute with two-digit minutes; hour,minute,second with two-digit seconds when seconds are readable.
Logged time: 5,27
